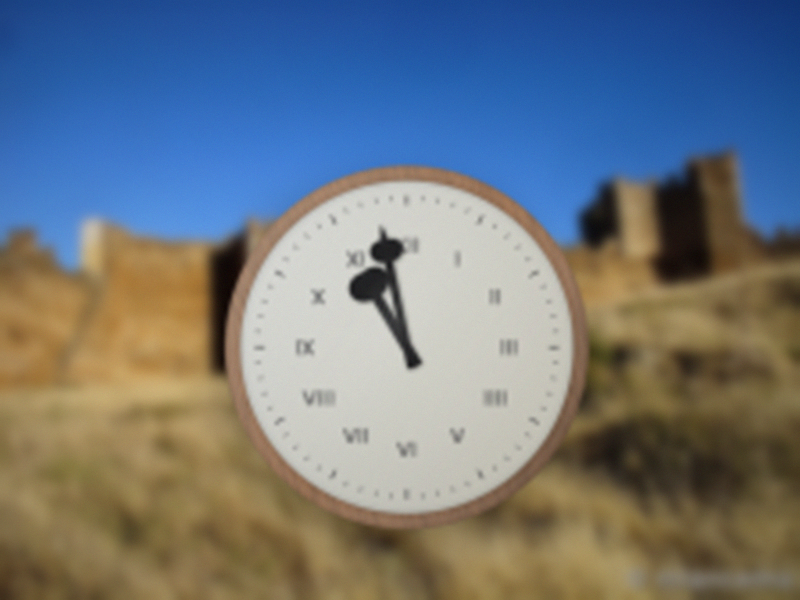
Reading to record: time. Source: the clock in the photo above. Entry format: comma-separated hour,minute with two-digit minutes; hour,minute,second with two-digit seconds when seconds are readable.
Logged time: 10,58
